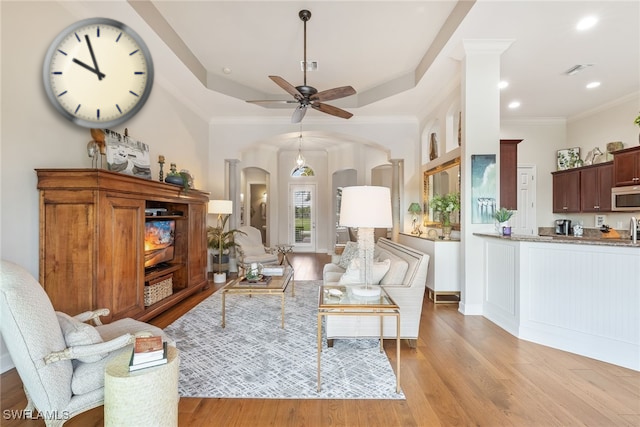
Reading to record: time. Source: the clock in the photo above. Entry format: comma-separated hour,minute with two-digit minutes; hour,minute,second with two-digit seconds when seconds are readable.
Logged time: 9,57
